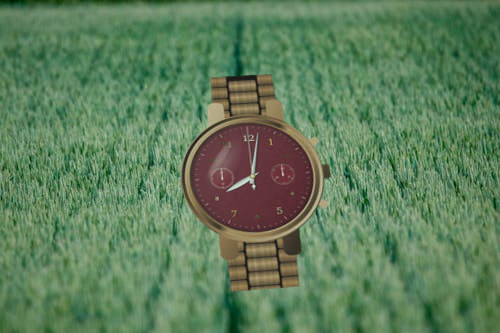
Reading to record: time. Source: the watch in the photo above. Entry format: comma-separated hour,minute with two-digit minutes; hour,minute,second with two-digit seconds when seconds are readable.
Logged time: 8,02
